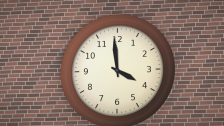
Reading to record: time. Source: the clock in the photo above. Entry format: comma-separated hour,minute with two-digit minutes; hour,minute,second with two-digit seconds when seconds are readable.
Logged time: 3,59
